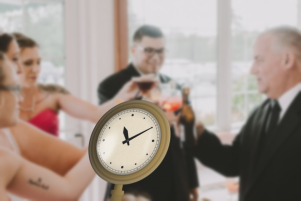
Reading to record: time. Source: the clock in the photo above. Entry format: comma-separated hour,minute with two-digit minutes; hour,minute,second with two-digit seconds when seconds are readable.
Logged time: 11,10
